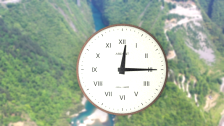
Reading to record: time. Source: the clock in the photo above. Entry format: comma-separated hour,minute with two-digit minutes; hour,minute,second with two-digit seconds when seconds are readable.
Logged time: 12,15
